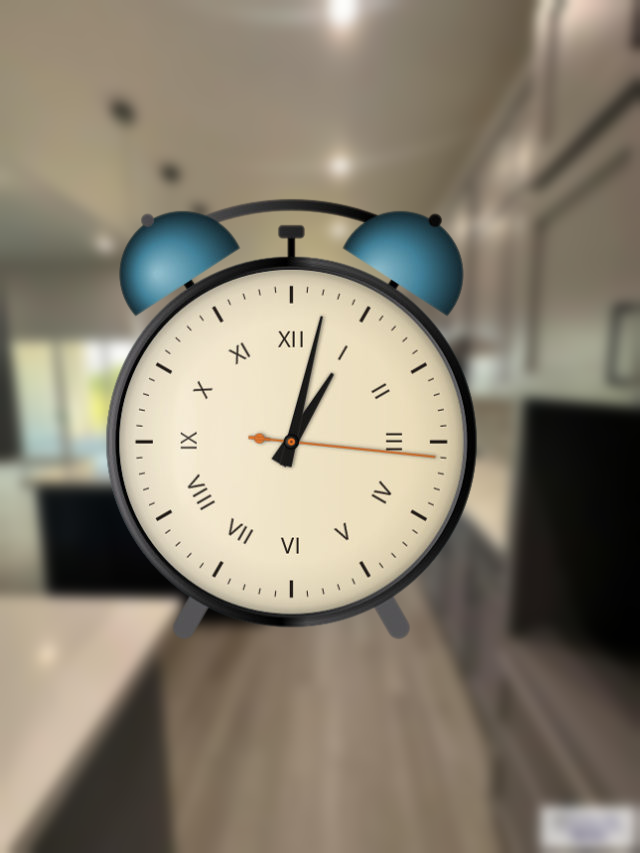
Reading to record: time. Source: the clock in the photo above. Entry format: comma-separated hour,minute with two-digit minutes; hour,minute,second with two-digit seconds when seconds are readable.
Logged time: 1,02,16
